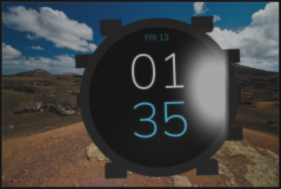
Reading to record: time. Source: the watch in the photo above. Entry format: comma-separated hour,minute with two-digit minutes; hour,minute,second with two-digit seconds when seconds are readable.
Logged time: 1,35
